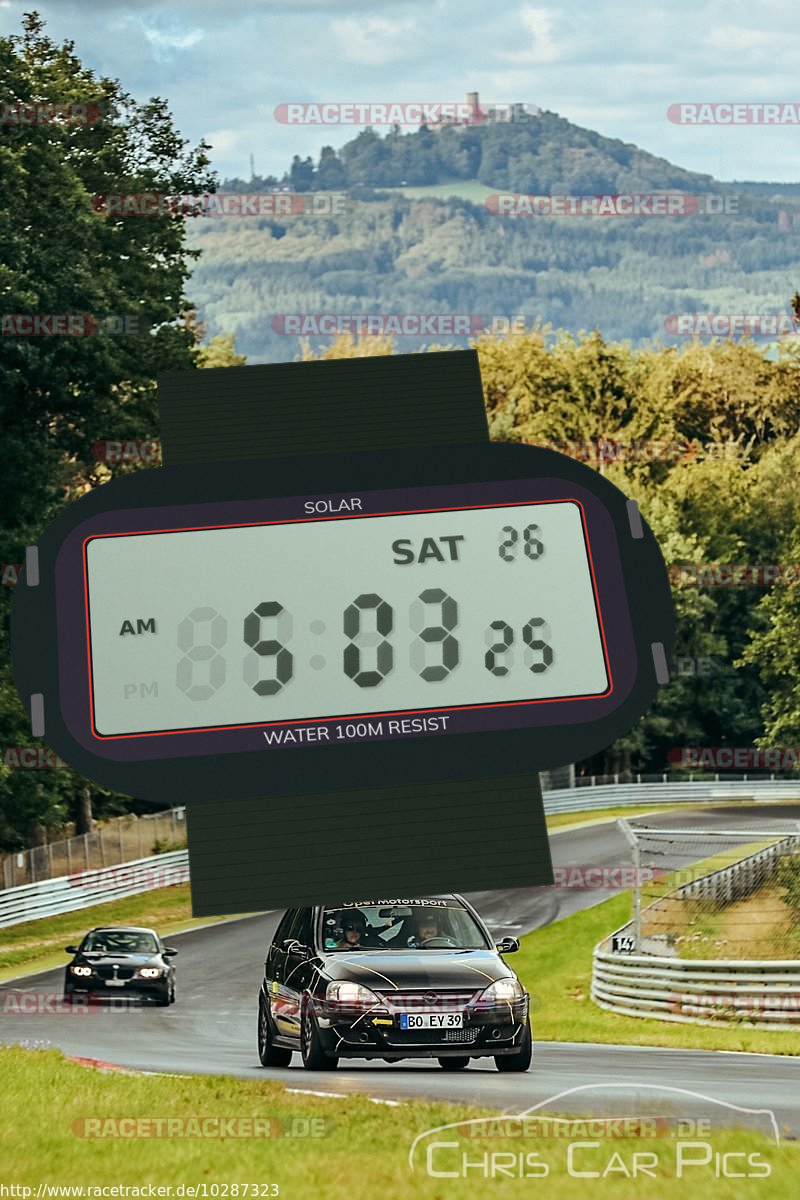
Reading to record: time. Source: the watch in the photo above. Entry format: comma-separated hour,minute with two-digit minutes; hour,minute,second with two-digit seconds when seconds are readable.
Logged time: 5,03,25
